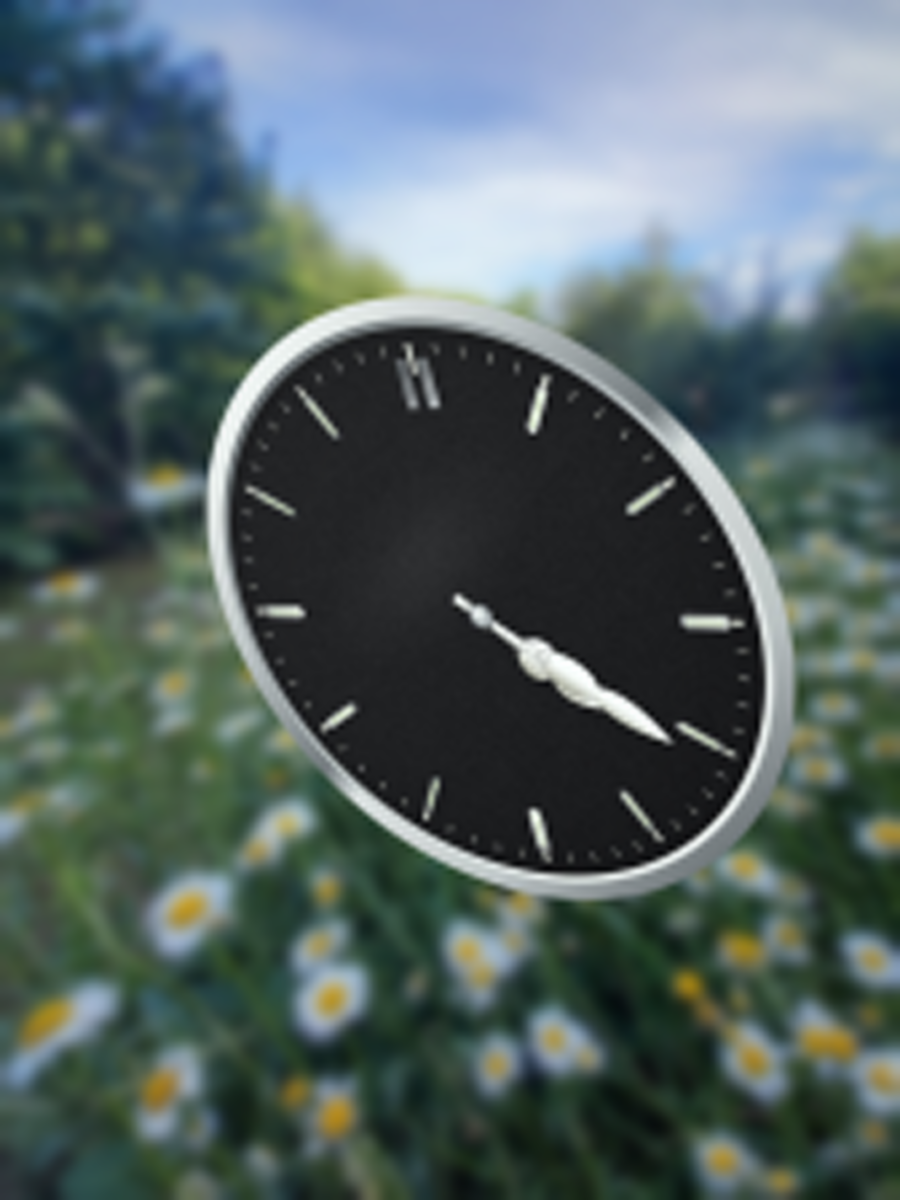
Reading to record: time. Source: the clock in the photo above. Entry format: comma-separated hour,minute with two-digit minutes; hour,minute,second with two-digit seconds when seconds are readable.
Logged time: 4,21
